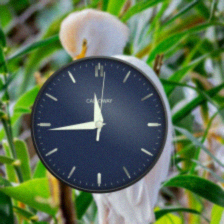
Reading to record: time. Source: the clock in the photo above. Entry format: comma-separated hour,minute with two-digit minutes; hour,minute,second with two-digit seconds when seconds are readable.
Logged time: 11,44,01
